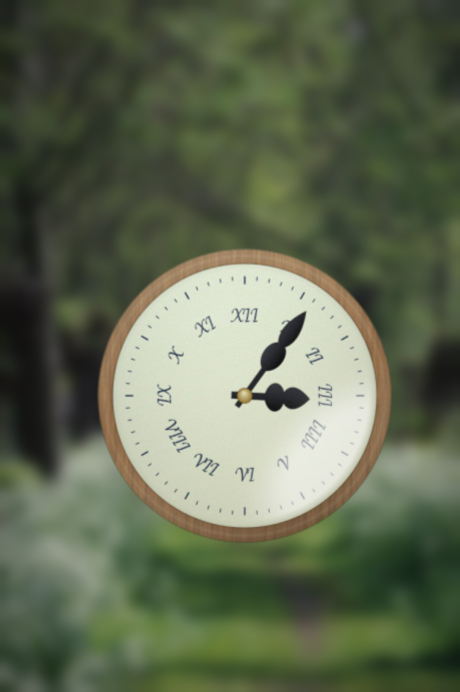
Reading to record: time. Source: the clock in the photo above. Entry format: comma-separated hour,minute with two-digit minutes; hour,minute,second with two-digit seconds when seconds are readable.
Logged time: 3,06
